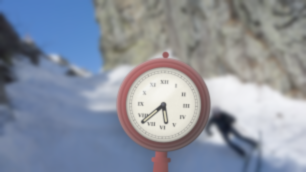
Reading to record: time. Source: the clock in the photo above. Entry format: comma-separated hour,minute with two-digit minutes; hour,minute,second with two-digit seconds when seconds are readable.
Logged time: 5,38
